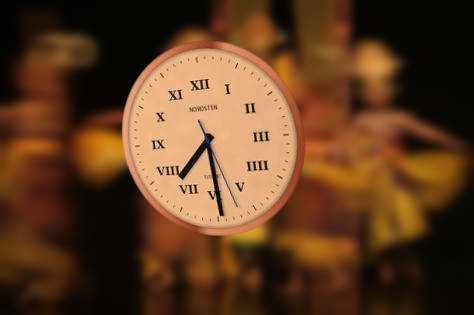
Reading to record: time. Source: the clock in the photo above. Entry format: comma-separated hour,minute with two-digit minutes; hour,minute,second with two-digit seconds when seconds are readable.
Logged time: 7,29,27
